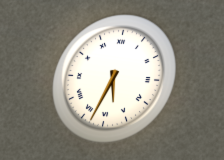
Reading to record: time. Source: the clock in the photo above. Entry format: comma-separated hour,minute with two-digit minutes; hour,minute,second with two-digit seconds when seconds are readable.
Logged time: 5,33
